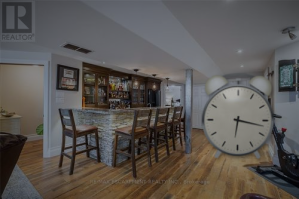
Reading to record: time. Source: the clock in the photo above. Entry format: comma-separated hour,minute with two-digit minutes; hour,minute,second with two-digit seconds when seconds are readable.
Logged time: 6,17
